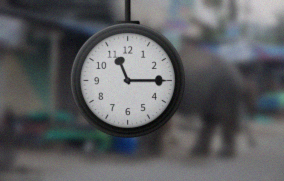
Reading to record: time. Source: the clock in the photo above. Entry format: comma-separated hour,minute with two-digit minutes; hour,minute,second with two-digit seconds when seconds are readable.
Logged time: 11,15
